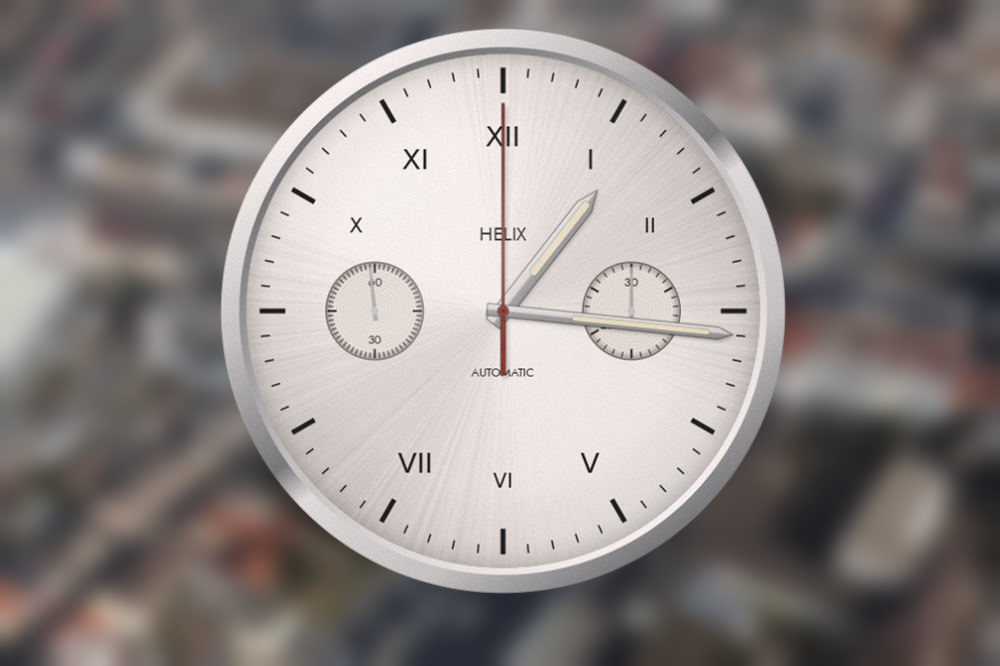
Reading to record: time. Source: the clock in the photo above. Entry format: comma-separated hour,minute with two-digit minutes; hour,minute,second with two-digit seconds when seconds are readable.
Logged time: 1,15,59
